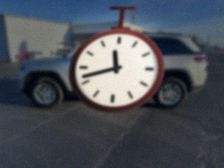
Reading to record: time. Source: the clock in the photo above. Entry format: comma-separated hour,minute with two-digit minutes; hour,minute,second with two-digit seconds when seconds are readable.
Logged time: 11,42
